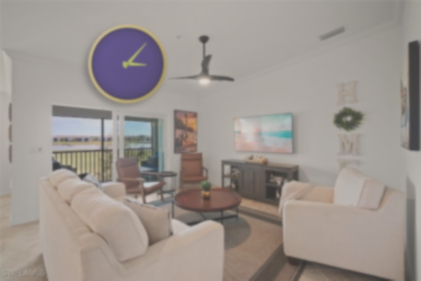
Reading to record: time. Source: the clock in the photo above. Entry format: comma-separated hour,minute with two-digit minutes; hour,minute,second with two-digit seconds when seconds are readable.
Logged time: 3,07
